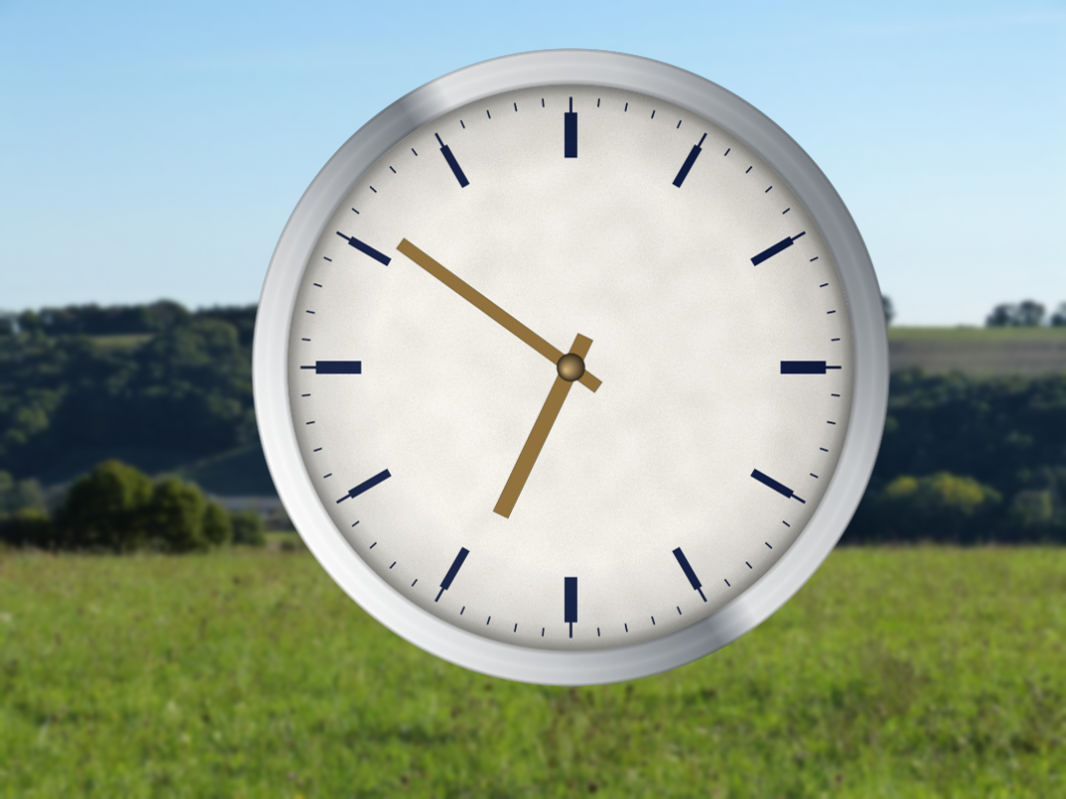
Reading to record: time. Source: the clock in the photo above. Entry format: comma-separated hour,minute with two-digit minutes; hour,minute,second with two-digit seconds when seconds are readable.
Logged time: 6,51
